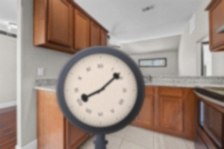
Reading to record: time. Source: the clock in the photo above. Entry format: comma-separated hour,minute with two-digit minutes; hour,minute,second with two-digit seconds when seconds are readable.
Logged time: 8,08
